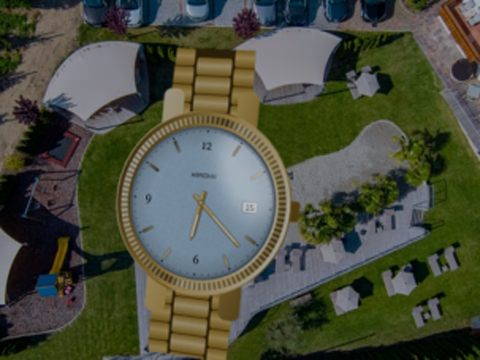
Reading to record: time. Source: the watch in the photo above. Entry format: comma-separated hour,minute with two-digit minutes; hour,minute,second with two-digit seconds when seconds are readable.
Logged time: 6,22
